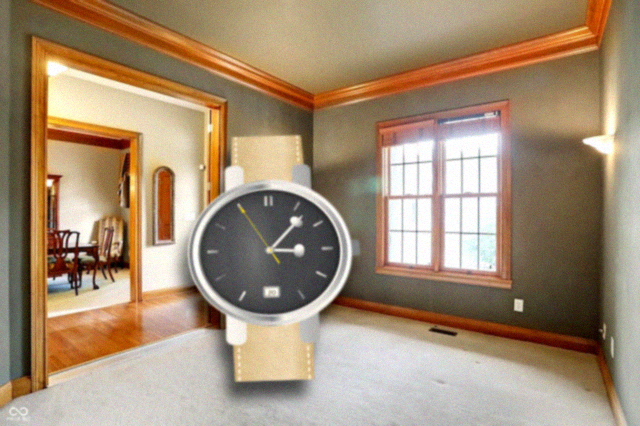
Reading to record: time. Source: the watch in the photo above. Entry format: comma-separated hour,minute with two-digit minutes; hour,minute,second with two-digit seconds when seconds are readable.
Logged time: 3,06,55
